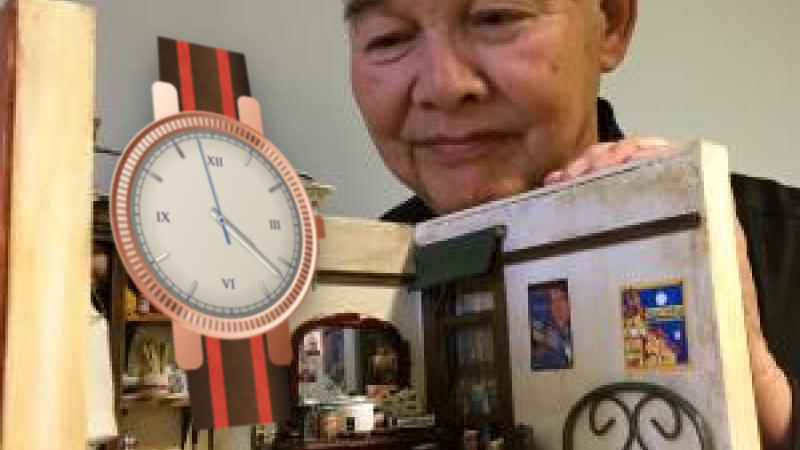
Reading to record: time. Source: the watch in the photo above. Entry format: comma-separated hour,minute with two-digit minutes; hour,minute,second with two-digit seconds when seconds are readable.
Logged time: 4,21,58
